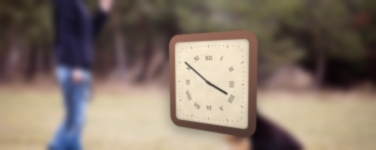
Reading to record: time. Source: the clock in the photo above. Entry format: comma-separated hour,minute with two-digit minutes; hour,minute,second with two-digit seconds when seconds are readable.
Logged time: 3,51
